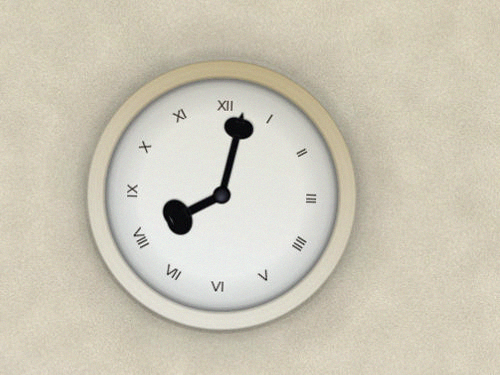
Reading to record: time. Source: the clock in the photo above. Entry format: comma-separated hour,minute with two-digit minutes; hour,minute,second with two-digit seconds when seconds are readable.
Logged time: 8,02
